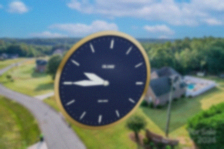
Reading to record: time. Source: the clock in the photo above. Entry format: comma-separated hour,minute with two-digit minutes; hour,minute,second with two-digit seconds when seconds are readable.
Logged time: 9,45
